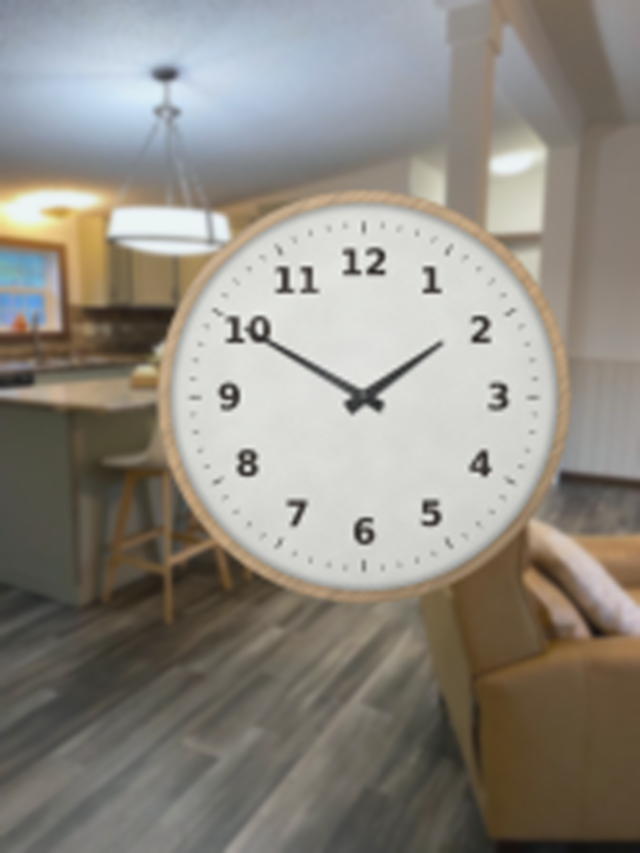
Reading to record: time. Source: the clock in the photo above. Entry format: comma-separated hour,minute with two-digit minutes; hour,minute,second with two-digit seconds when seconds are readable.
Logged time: 1,50
